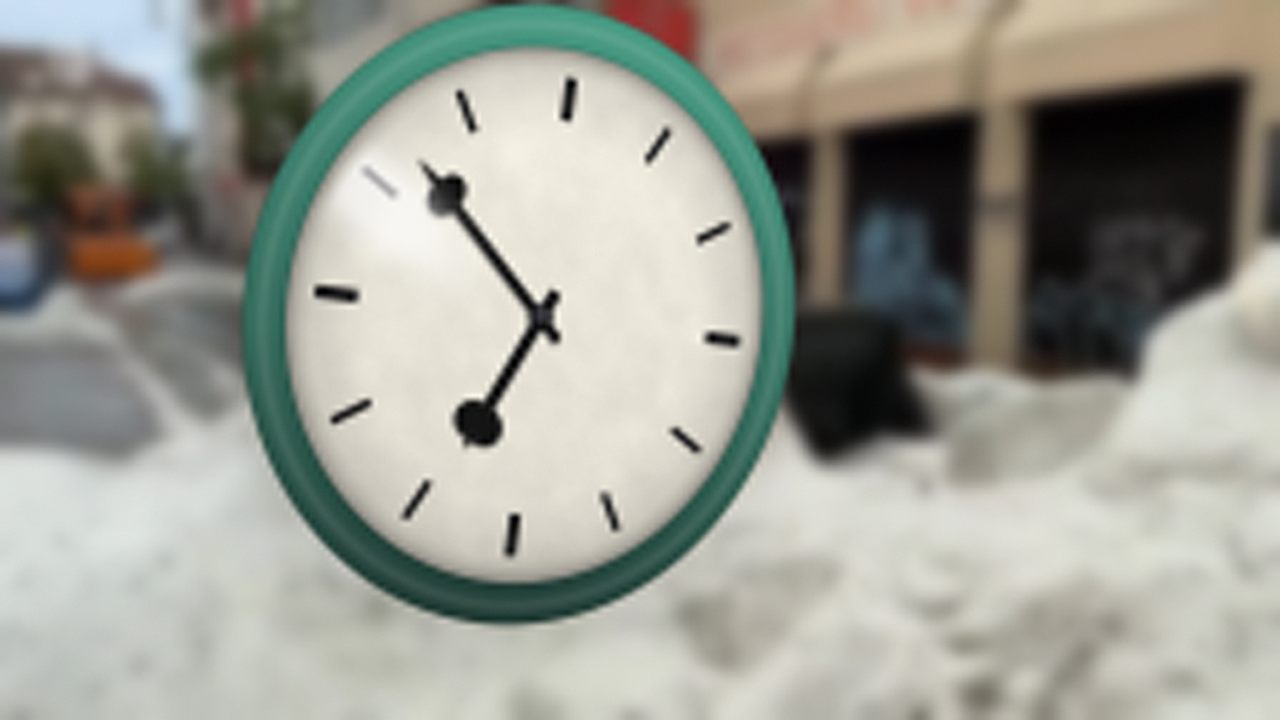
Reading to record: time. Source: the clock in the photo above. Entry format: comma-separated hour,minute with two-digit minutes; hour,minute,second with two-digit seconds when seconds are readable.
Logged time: 6,52
